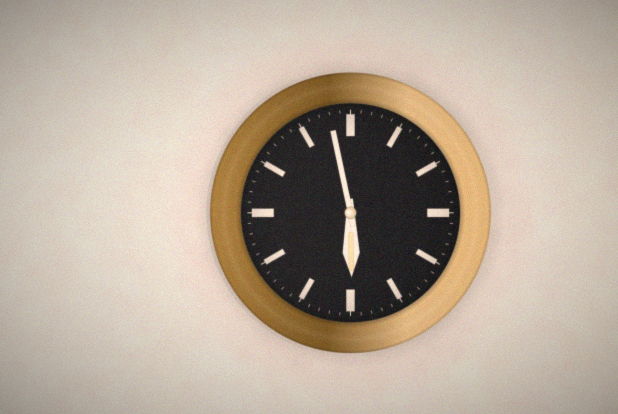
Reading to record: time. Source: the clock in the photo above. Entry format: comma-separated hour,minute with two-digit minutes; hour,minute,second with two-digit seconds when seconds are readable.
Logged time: 5,58
